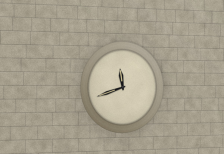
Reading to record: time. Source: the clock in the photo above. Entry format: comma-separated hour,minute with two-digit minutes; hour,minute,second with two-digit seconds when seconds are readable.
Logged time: 11,42
